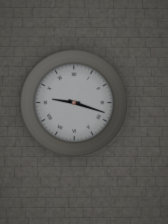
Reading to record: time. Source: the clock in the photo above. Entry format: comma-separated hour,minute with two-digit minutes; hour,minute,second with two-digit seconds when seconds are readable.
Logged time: 9,18
